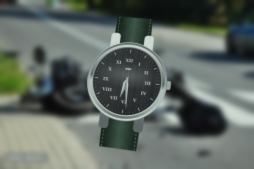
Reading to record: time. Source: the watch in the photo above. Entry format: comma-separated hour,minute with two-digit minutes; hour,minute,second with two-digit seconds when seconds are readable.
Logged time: 6,29
